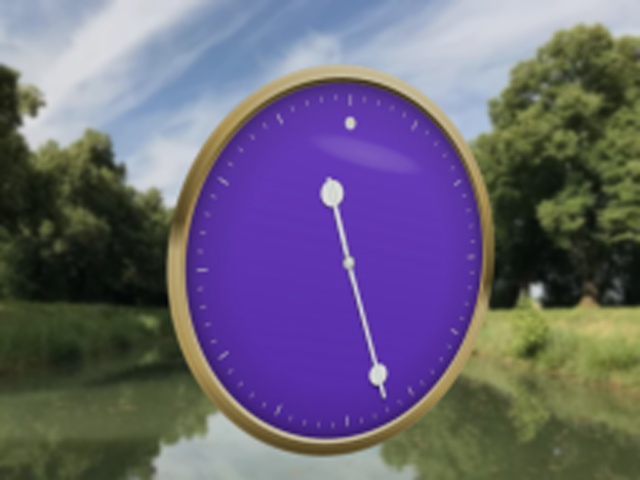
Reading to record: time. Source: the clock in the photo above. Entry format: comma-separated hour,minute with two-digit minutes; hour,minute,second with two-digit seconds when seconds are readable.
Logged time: 11,27
